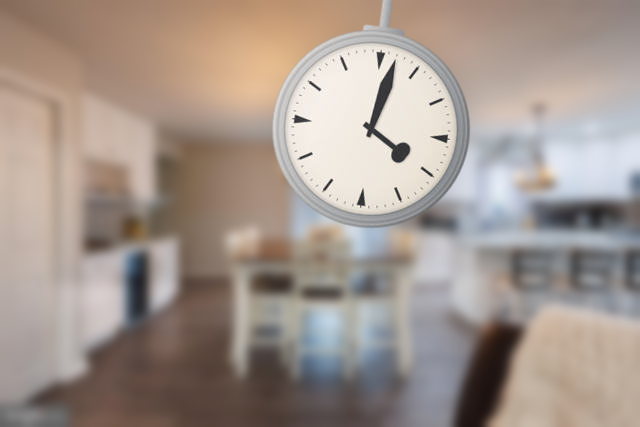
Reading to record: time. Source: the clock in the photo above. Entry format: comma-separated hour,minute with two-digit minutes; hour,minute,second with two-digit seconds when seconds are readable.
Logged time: 4,02
